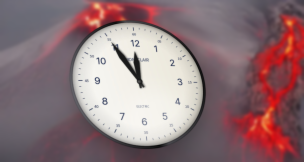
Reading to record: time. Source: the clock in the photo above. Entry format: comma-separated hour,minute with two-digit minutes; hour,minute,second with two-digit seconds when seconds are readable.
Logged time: 11,55
